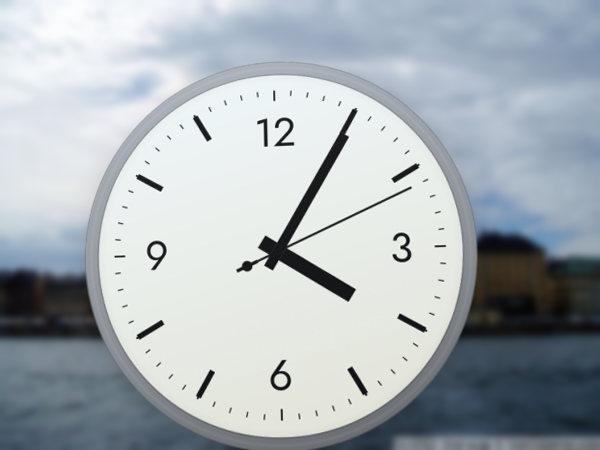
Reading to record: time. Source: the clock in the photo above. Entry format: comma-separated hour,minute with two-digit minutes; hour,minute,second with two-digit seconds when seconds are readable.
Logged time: 4,05,11
